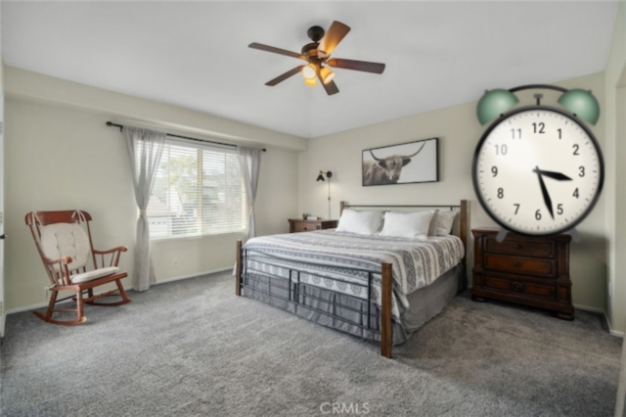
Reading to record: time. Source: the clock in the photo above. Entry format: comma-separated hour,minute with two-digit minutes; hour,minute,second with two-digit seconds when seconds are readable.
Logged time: 3,27
